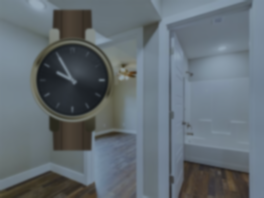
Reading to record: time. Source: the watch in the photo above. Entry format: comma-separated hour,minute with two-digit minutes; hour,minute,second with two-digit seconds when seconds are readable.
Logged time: 9,55
